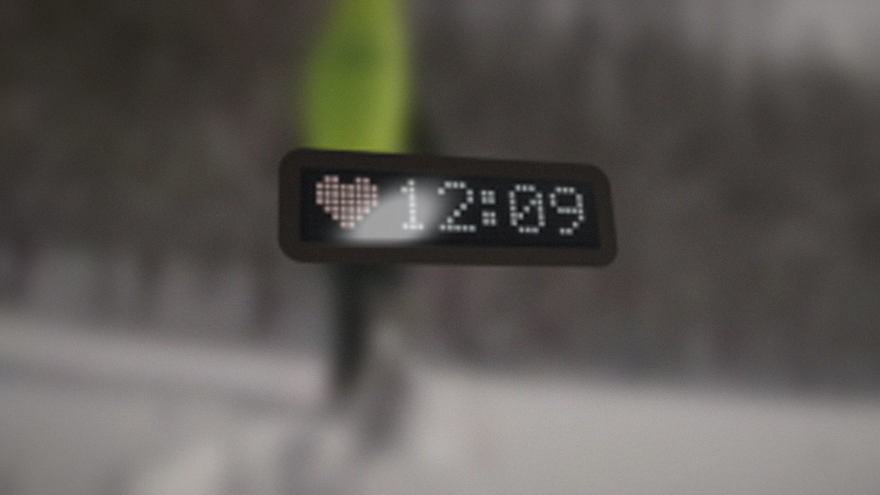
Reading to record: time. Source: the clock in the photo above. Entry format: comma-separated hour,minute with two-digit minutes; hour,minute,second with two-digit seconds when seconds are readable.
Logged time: 12,09
